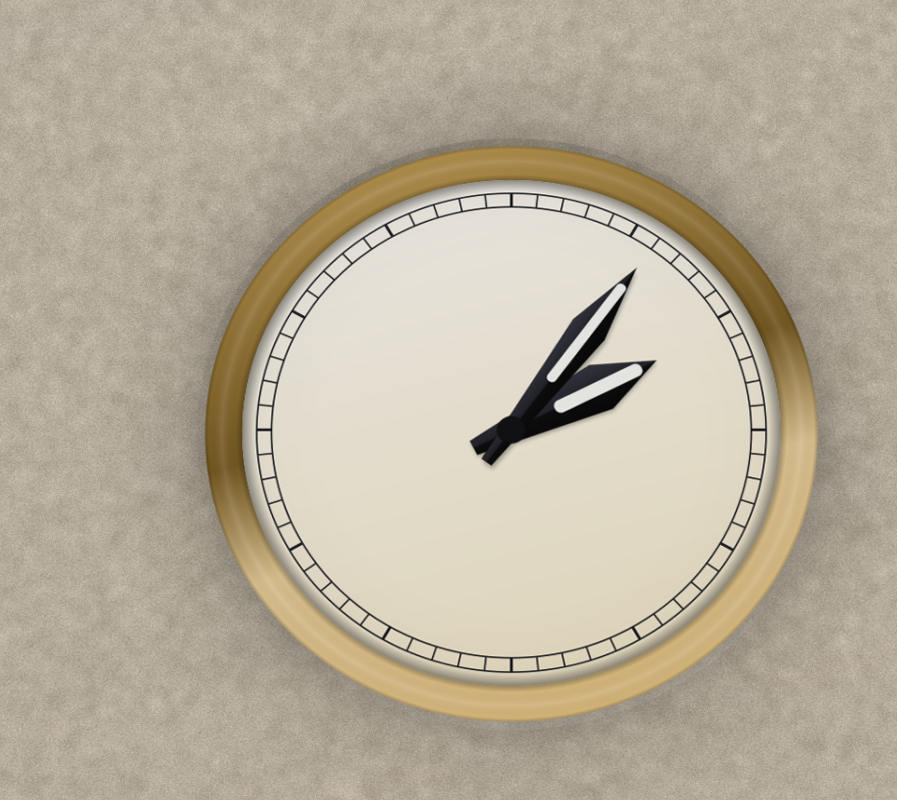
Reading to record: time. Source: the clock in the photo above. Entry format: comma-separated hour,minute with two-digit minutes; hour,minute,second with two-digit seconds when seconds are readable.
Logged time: 2,06
